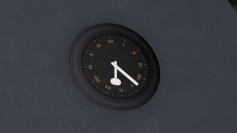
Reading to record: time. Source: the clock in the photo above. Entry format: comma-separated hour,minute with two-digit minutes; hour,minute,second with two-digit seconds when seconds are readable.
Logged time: 6,23
